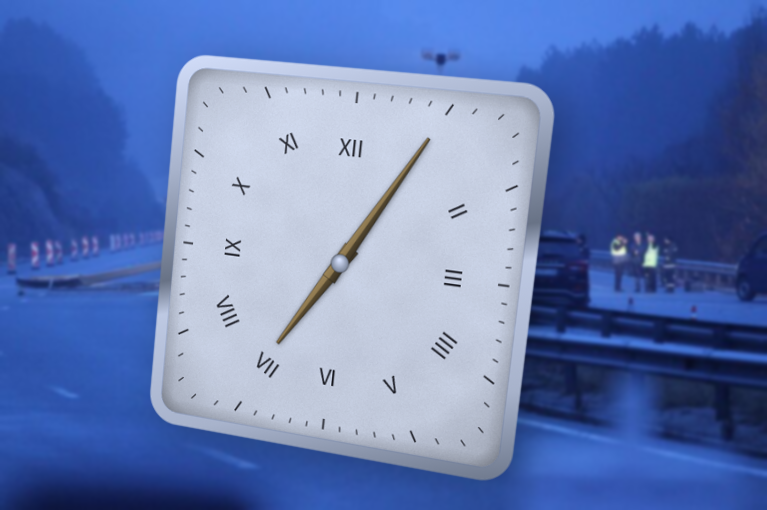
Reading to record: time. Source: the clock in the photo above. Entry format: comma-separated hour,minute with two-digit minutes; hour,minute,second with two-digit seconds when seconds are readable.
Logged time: 7,05
